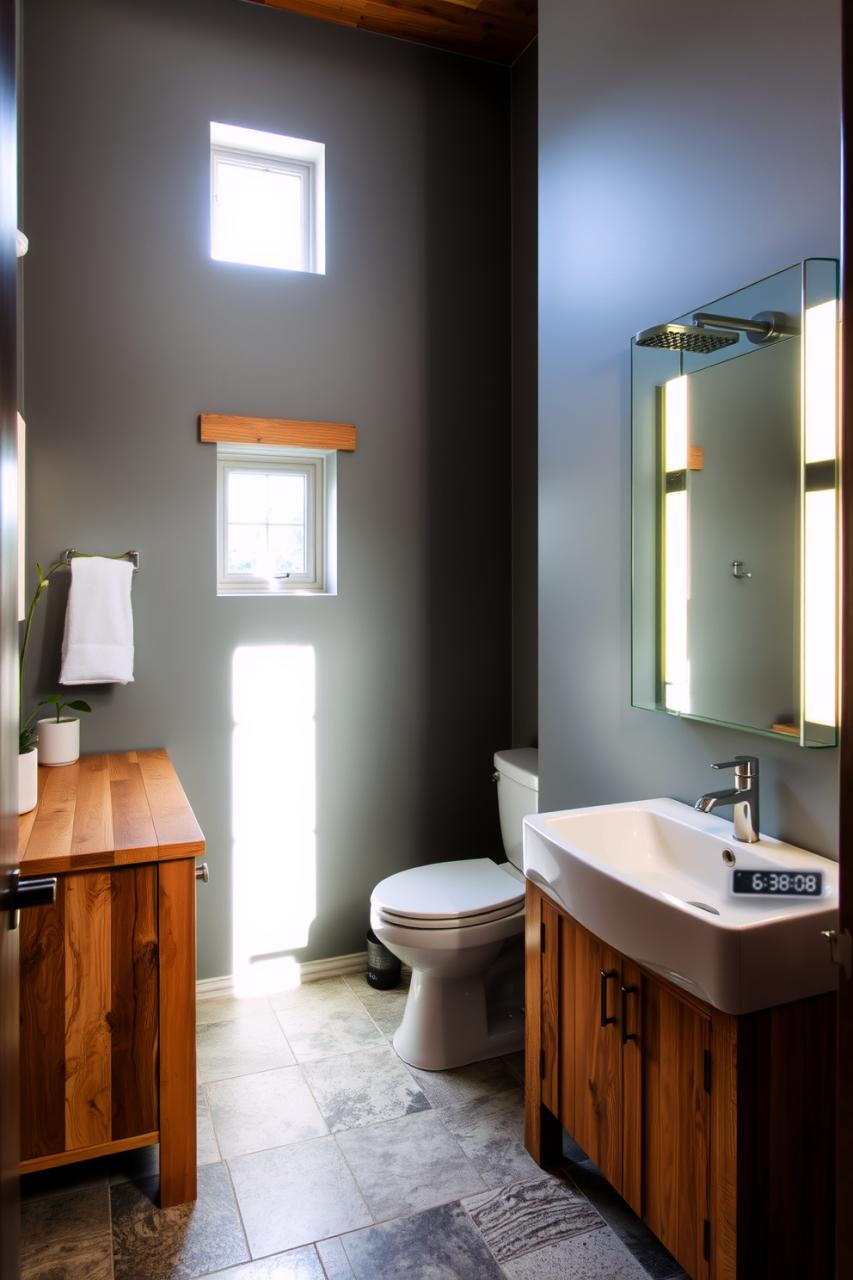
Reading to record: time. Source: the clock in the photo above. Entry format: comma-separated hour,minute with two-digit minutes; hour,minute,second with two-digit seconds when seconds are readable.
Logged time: 6,38,08
